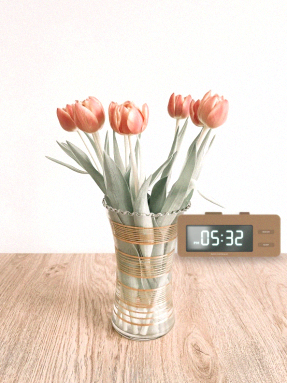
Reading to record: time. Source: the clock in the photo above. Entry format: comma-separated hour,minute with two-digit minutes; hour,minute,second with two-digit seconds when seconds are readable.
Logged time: 5,32
